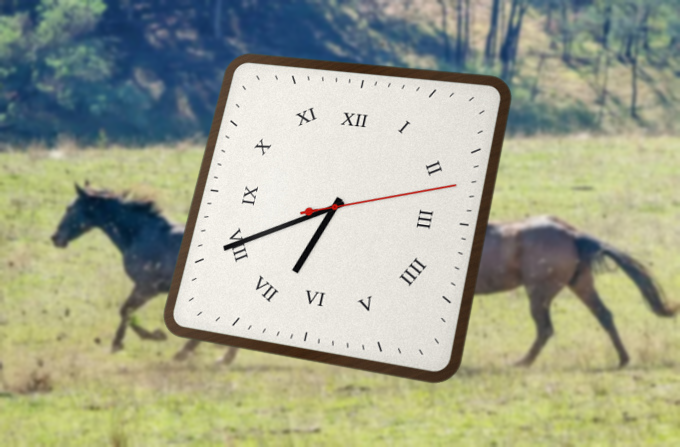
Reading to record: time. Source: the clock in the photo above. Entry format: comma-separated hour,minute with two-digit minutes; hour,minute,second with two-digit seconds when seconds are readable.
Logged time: 6,40,12
